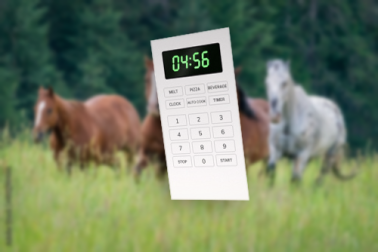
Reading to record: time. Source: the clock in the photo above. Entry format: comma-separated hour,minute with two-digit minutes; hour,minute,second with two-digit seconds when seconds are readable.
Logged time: 4,56
